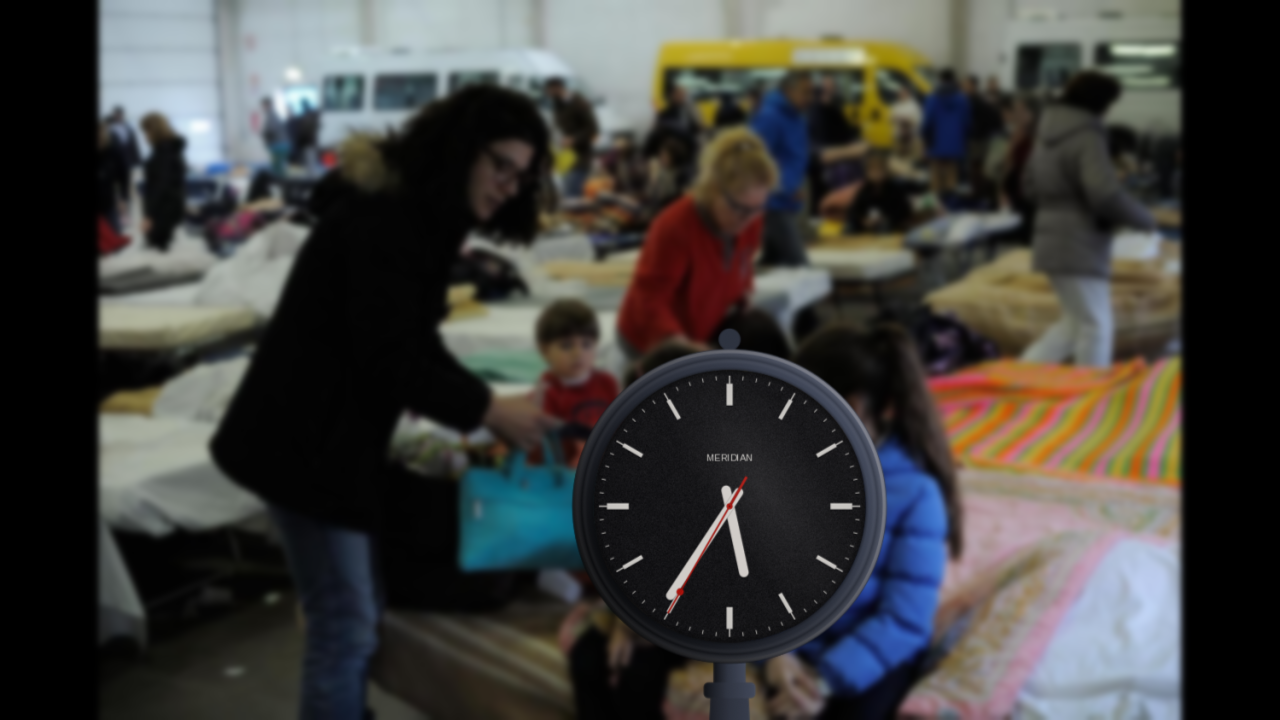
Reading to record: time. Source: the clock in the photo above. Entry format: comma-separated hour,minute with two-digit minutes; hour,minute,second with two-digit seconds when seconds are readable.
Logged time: 5,35,35
